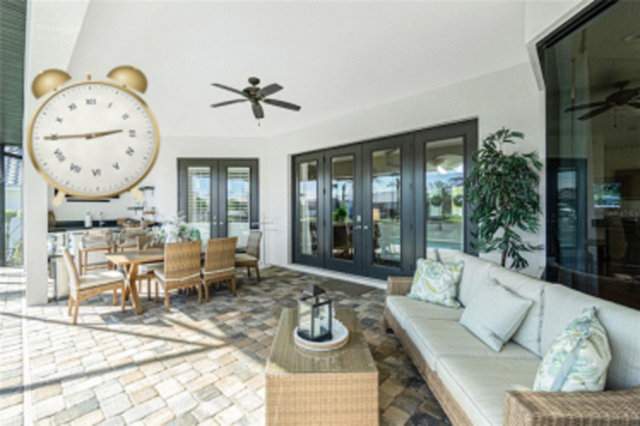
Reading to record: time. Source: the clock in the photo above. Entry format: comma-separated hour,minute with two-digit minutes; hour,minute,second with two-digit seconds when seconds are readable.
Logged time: 2,45
